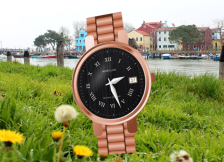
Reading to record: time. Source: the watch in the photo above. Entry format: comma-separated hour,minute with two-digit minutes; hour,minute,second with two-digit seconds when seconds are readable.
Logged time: 2,27
